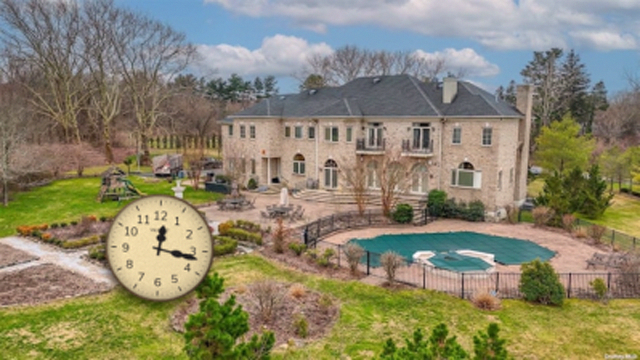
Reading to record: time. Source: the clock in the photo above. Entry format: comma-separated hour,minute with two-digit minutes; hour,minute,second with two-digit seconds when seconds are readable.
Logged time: 12,17
